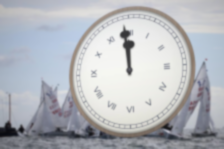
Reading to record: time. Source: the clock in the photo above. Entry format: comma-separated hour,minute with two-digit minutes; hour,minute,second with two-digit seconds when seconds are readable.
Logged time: 11,59
